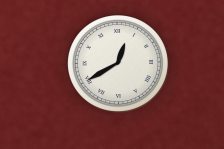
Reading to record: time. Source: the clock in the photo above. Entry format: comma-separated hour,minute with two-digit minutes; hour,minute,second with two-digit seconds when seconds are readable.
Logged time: 12,40
